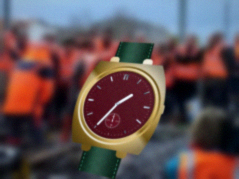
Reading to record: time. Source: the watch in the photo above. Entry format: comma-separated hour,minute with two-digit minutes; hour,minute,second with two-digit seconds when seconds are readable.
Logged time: 1,35
